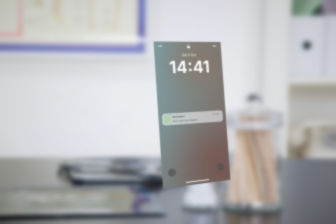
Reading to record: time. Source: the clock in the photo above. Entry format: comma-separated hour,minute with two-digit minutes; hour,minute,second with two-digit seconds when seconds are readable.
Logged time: 14,41
